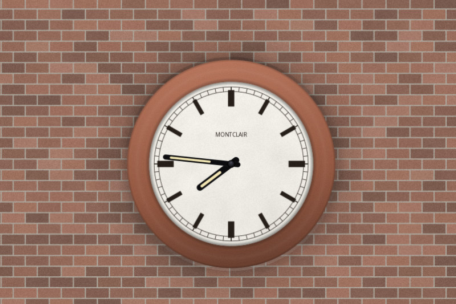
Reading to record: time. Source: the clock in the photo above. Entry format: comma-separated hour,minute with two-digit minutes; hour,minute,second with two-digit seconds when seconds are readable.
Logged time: 7,46
